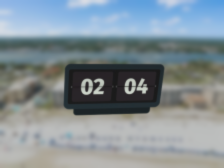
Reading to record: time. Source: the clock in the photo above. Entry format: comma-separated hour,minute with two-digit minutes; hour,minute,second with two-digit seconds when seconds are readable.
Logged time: 2,04
